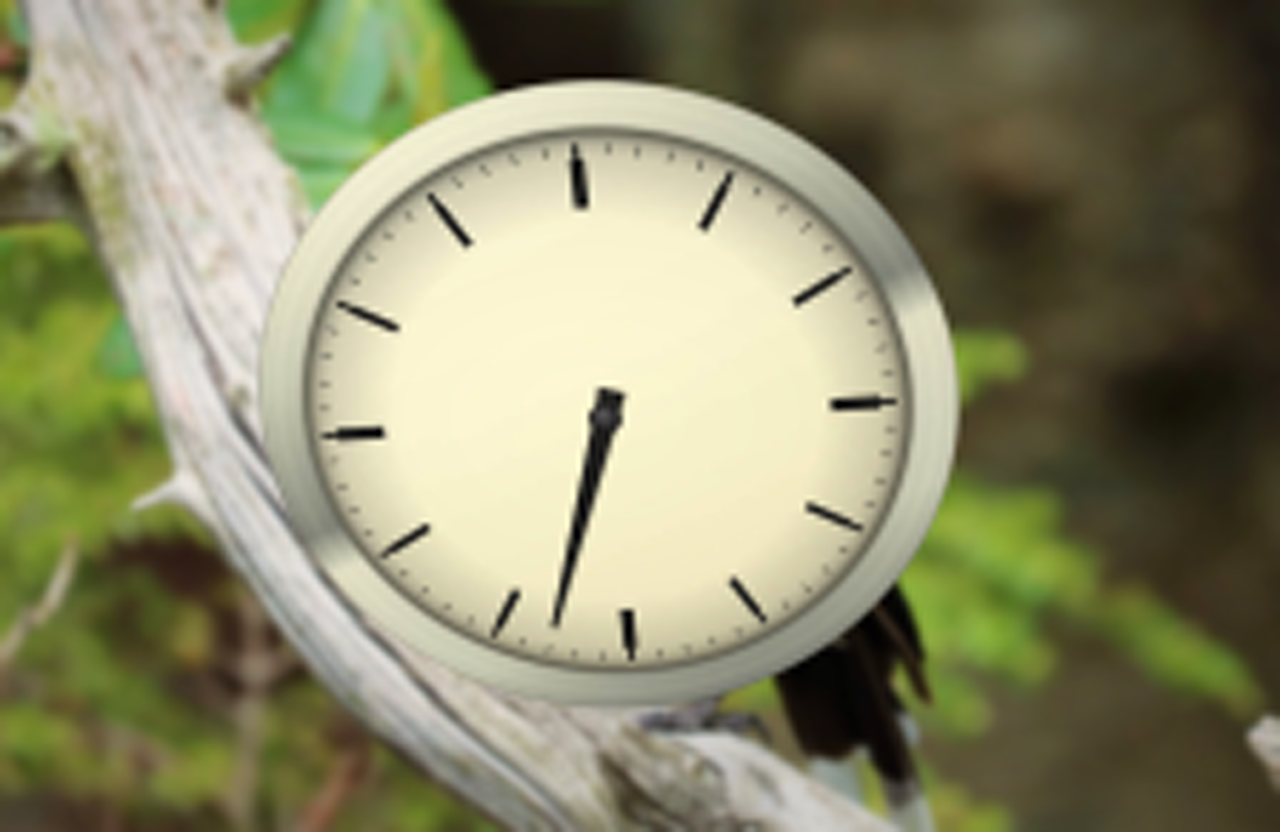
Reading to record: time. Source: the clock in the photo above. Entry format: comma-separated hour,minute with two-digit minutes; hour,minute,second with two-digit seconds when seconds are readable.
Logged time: 6,33
